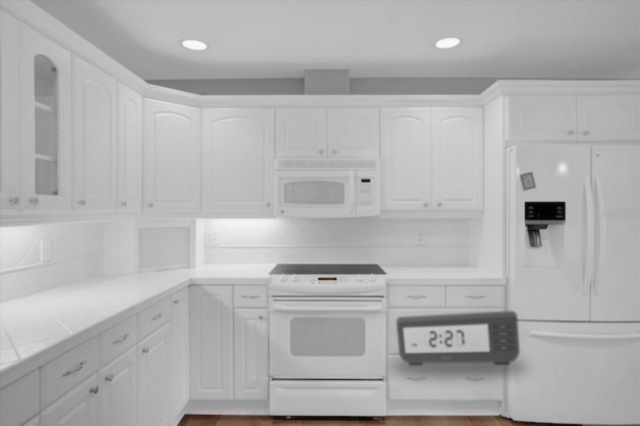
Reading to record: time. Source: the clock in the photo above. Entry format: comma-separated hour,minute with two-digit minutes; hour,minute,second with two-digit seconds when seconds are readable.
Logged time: 2,27
